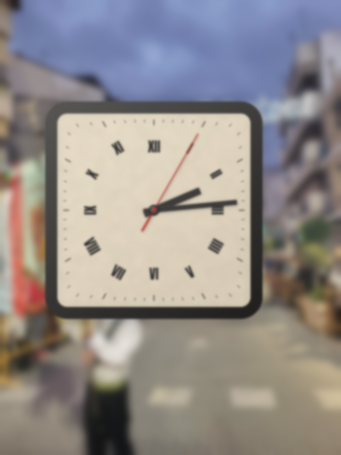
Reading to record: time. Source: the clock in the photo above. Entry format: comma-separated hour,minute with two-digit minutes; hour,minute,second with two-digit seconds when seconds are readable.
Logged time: 2,14,05
